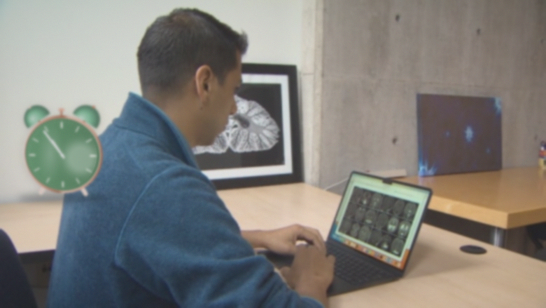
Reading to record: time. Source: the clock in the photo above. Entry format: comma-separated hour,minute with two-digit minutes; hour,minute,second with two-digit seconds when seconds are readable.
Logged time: 10,54
